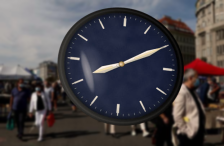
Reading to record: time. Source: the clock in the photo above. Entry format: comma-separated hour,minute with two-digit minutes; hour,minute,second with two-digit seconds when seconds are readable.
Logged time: 8,10
